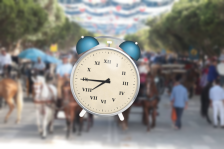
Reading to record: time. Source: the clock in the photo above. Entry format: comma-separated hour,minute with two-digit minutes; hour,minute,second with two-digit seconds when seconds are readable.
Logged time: 7,45
